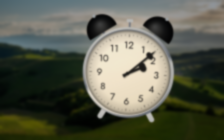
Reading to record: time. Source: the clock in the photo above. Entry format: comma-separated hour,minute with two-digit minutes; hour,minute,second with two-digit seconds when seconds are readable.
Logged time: 2,08
